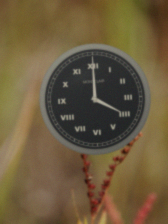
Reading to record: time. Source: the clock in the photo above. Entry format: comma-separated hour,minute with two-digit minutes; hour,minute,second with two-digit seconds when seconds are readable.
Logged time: 4,00
